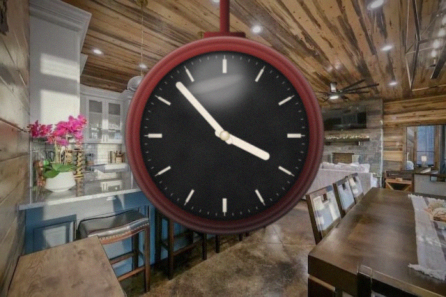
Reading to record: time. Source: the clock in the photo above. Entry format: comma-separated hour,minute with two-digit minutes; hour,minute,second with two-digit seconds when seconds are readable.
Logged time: 3,53
